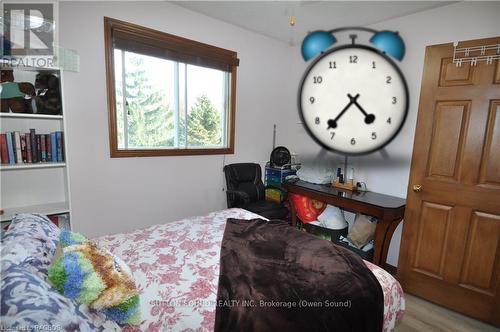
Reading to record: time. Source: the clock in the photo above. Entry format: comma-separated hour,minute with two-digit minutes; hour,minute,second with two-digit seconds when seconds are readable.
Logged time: 4,37
